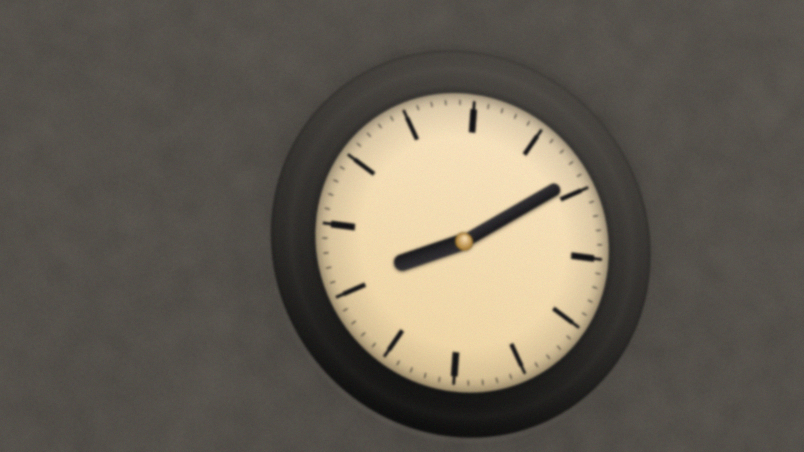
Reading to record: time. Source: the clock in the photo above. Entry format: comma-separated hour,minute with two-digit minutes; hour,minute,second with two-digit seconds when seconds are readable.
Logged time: 8,09
